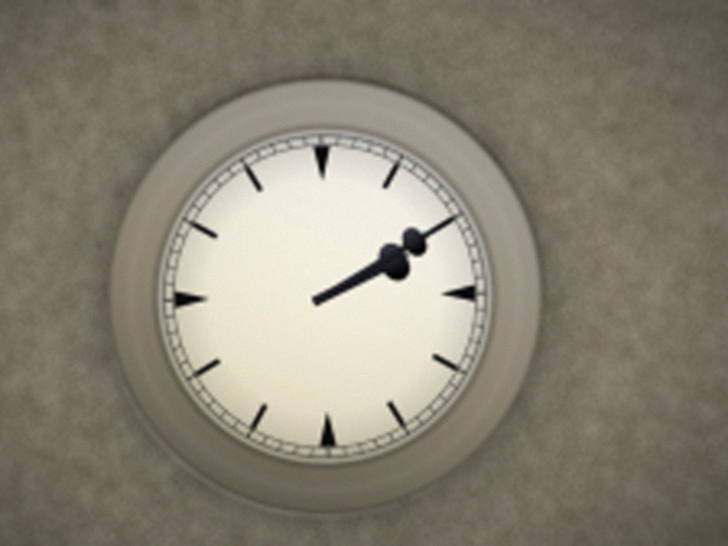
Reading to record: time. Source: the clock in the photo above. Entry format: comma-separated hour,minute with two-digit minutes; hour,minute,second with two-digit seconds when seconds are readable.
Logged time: 2,10
